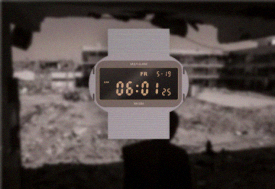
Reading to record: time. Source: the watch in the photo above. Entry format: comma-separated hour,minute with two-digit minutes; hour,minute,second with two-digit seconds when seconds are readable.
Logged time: 6,01,25
